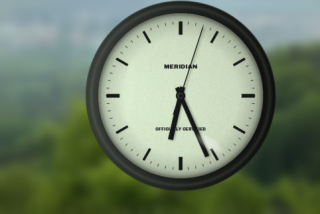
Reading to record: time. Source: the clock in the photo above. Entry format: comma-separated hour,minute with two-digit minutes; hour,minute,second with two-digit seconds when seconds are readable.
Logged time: 6,26,03
